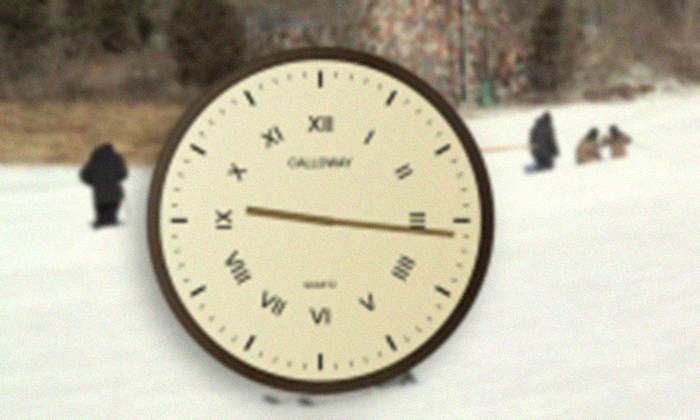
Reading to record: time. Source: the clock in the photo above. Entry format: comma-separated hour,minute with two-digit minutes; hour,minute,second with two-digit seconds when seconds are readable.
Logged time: 9,16
